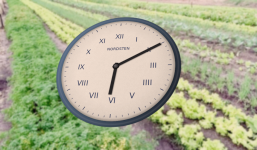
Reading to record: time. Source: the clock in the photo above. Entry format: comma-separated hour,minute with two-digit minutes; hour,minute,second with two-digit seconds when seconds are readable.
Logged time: 6,10
